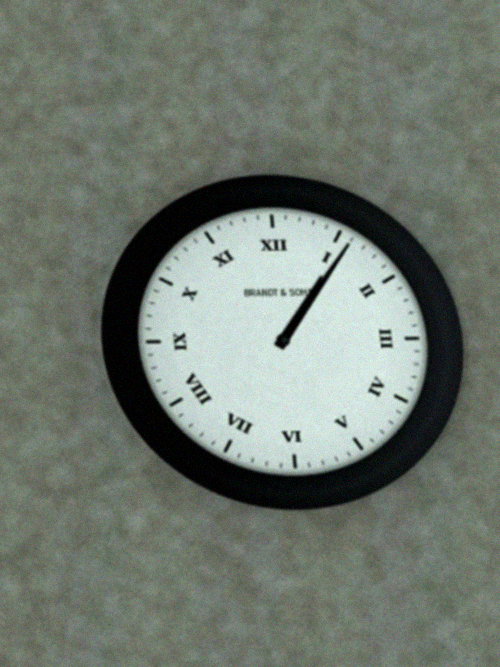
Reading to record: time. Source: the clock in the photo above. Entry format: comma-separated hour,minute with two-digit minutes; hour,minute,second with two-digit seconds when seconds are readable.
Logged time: 1,06
